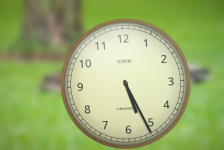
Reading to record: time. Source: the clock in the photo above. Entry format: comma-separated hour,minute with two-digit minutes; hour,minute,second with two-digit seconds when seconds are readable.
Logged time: 5,26
